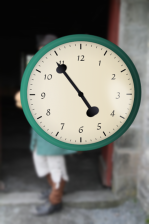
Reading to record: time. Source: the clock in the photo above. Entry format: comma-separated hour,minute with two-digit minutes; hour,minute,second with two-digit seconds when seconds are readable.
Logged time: 4,54
